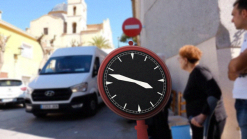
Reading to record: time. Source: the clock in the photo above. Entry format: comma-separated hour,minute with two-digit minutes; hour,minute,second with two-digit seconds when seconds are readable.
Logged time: 3,48
